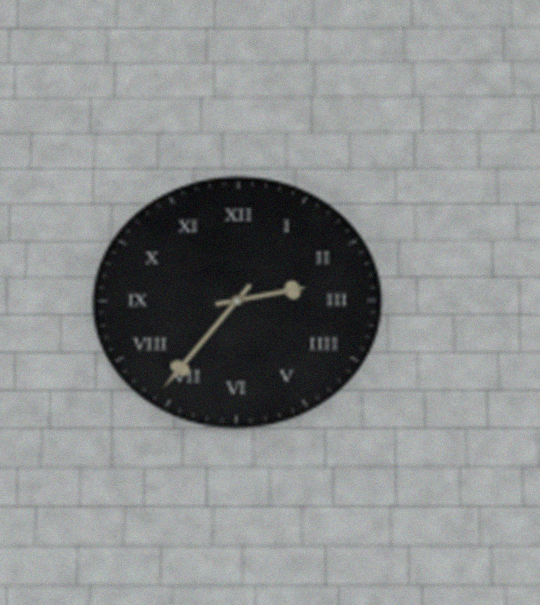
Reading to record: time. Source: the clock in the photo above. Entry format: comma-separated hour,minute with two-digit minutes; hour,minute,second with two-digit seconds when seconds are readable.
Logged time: 2,36
